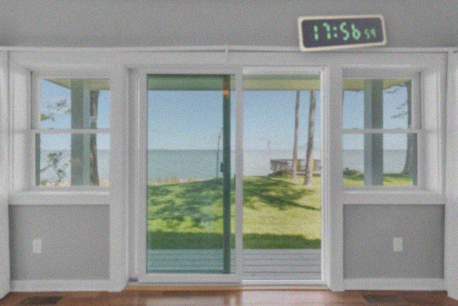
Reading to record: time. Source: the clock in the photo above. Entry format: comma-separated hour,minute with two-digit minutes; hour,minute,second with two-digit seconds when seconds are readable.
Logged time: 17,56
